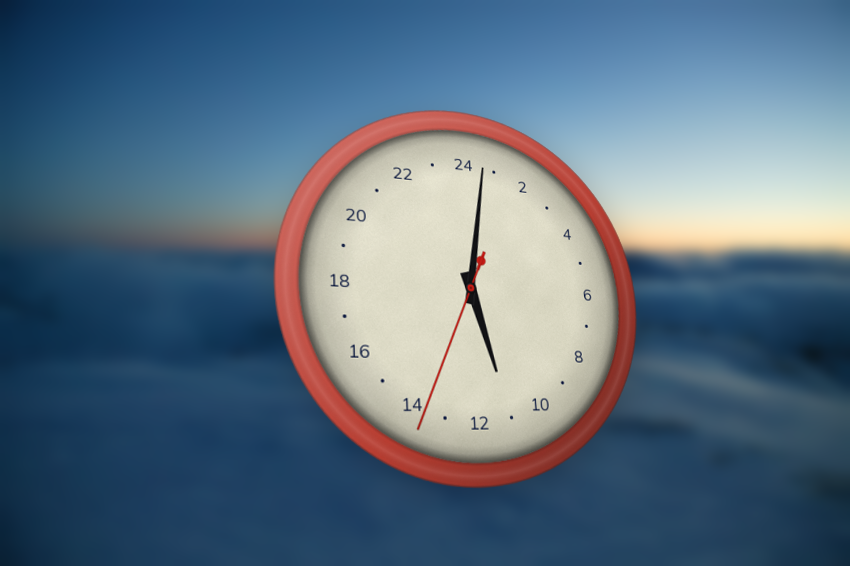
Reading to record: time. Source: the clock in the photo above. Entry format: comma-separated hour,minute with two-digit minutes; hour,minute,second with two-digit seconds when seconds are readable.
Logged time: 11,01,34
